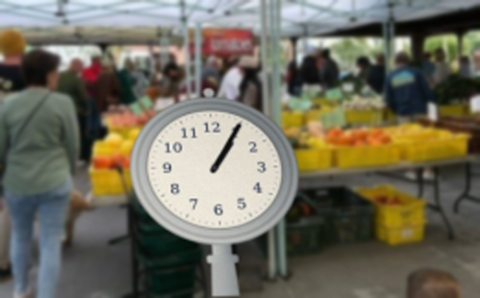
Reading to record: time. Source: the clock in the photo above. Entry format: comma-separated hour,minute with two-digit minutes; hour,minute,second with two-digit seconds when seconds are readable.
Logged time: 1,05
